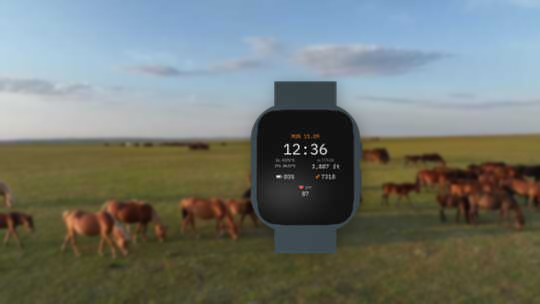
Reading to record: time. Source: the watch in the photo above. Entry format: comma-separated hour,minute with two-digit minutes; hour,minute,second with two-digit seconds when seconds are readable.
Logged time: 12,36
